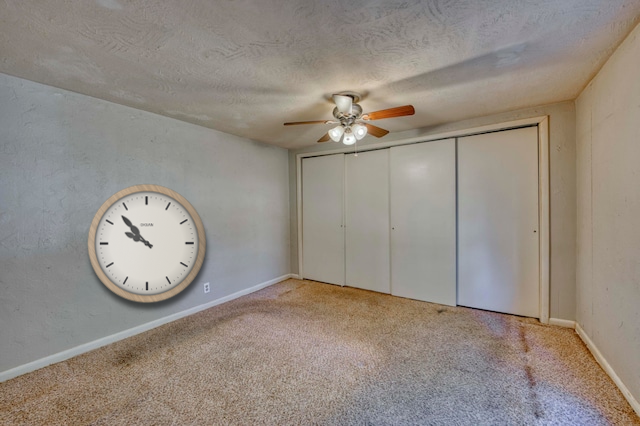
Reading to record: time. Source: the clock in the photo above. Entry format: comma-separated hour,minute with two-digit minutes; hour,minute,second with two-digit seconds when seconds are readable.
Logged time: 9,53
